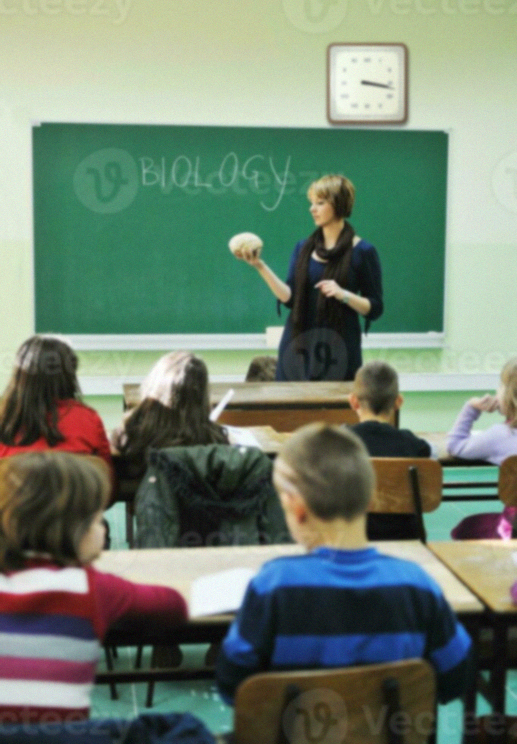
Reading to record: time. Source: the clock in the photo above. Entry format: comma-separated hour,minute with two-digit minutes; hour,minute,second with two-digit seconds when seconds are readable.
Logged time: 3,17
